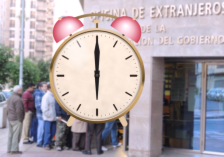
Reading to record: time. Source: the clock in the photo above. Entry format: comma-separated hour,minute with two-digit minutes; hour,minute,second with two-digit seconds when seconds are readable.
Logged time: 6,00
